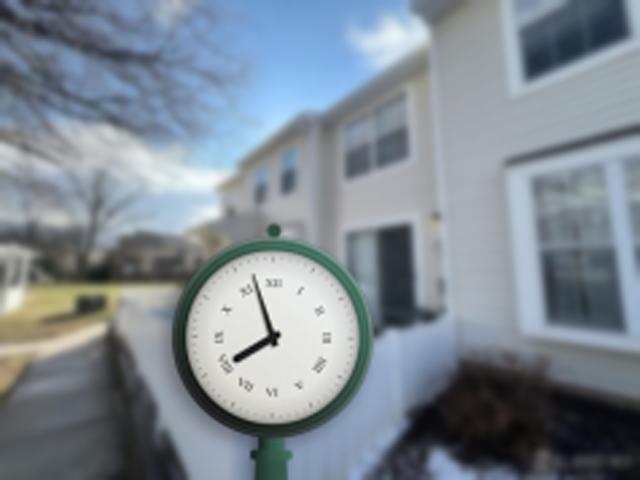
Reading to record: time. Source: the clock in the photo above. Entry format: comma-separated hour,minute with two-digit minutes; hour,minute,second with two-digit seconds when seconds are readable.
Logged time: 7,57
